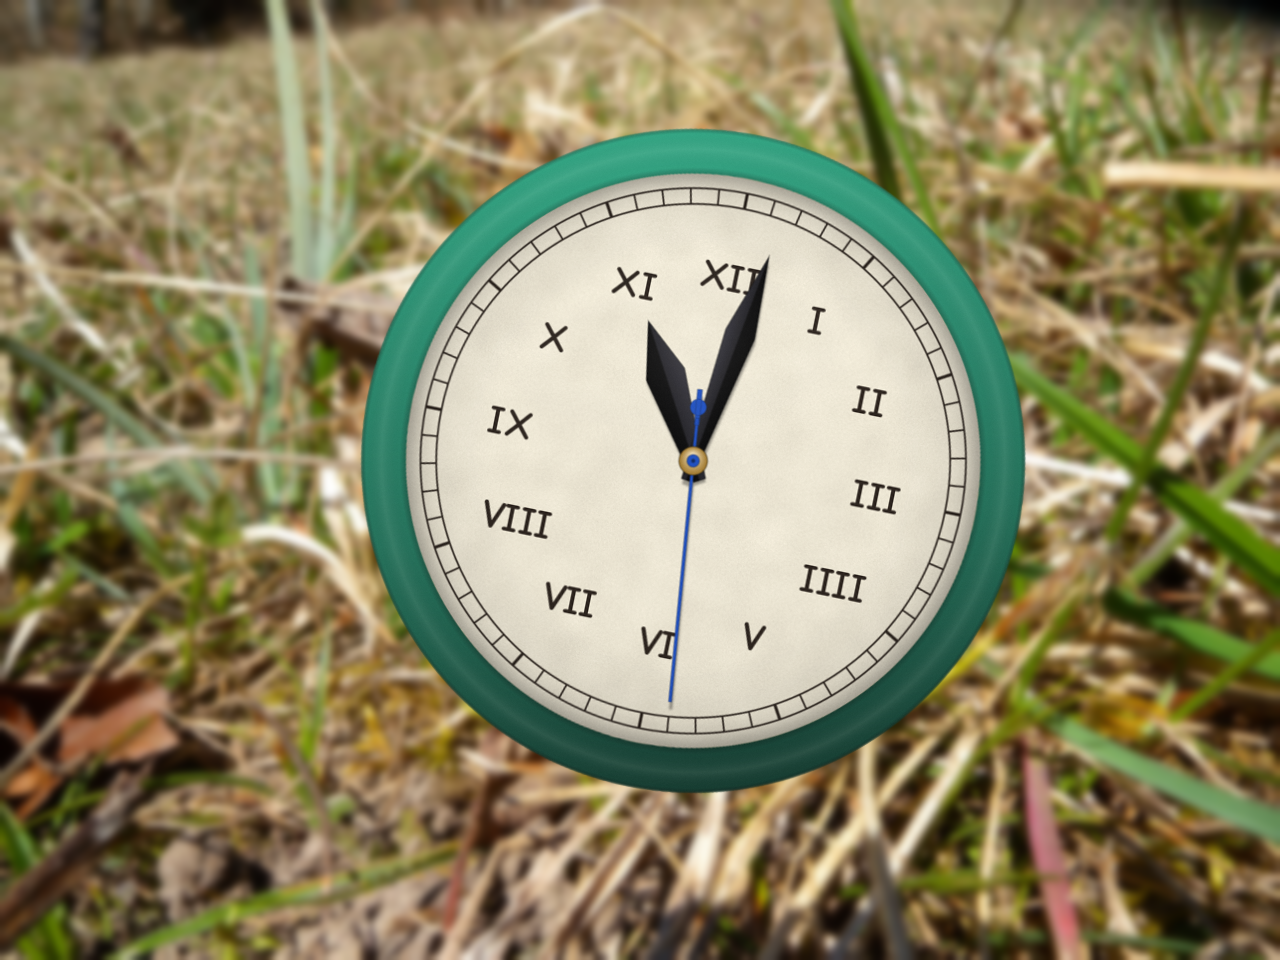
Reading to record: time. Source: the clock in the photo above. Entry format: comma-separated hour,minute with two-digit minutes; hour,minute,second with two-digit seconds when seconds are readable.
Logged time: 11,01,29
